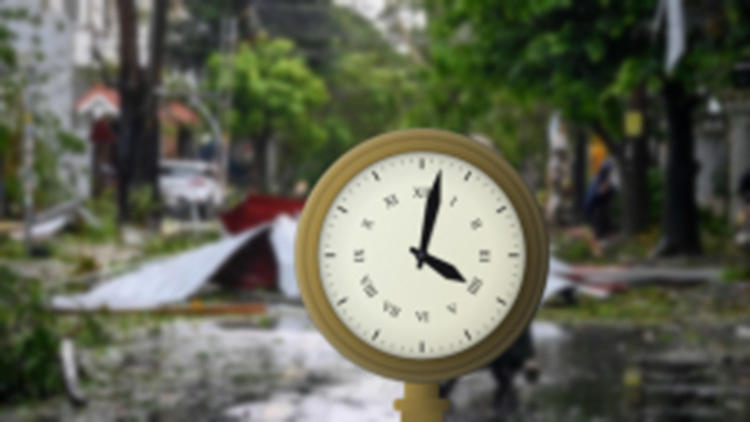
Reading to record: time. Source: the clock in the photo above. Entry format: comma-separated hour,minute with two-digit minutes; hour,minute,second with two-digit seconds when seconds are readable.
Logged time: 4,02
